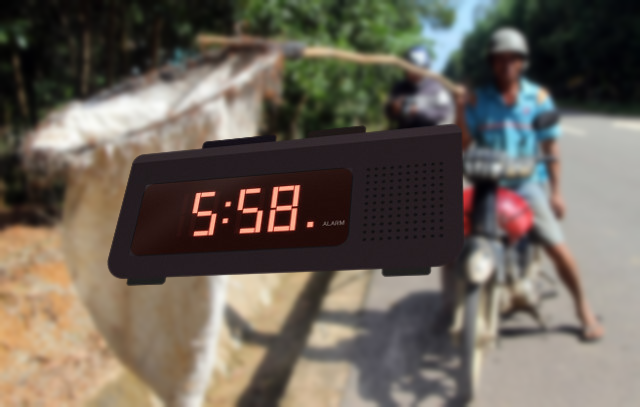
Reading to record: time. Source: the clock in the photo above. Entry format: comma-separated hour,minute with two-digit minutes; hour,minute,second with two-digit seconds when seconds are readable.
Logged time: 5,58
